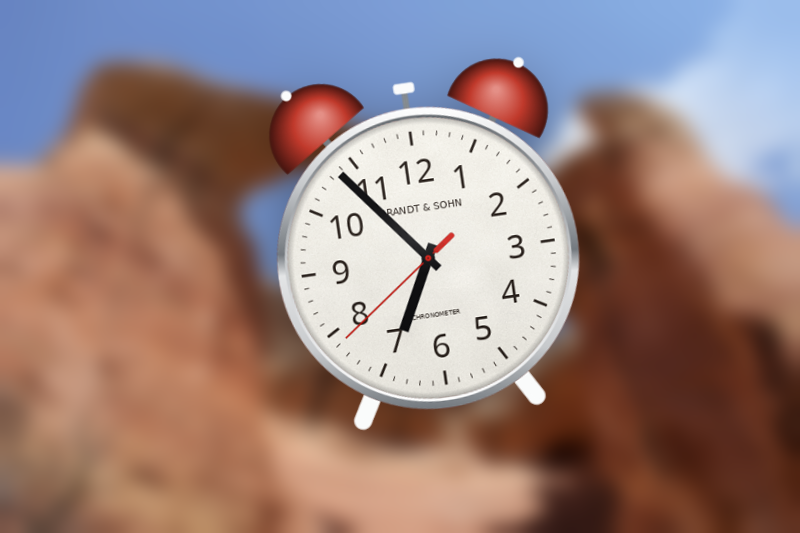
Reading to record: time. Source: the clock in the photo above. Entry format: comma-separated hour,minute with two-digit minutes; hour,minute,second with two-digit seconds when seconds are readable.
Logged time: 6,53,39
